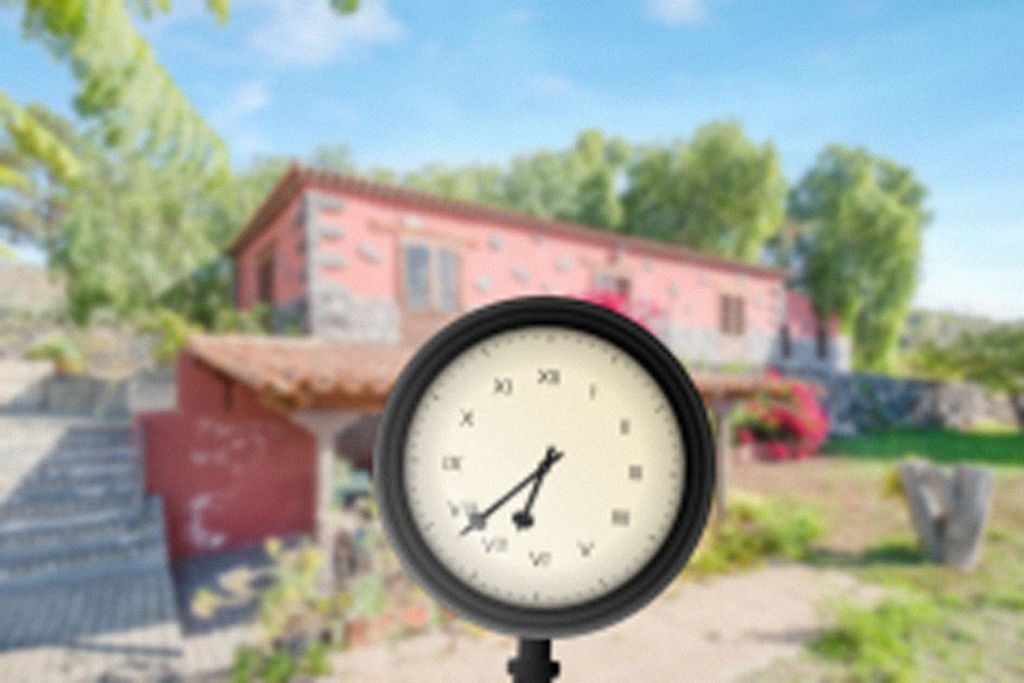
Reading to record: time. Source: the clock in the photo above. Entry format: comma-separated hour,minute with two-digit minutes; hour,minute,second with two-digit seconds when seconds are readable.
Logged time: 6,38
